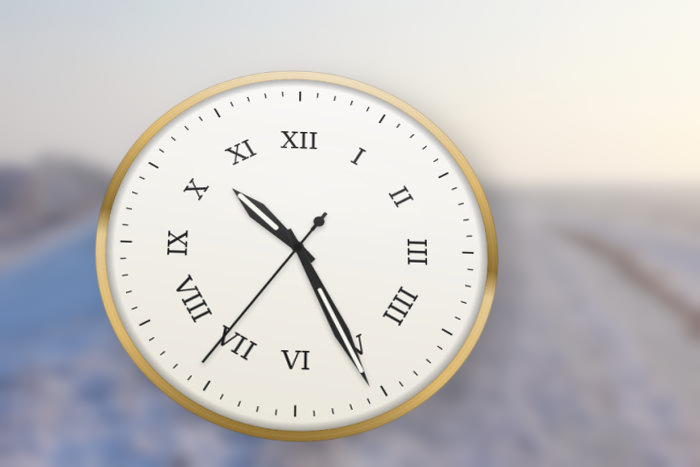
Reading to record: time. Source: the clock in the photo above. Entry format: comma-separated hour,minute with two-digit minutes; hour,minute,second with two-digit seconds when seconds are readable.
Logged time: 10,25,36
